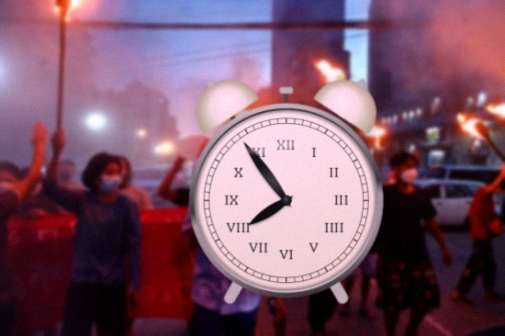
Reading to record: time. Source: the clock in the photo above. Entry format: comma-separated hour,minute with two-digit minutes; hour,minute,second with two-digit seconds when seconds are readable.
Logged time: 7,54
